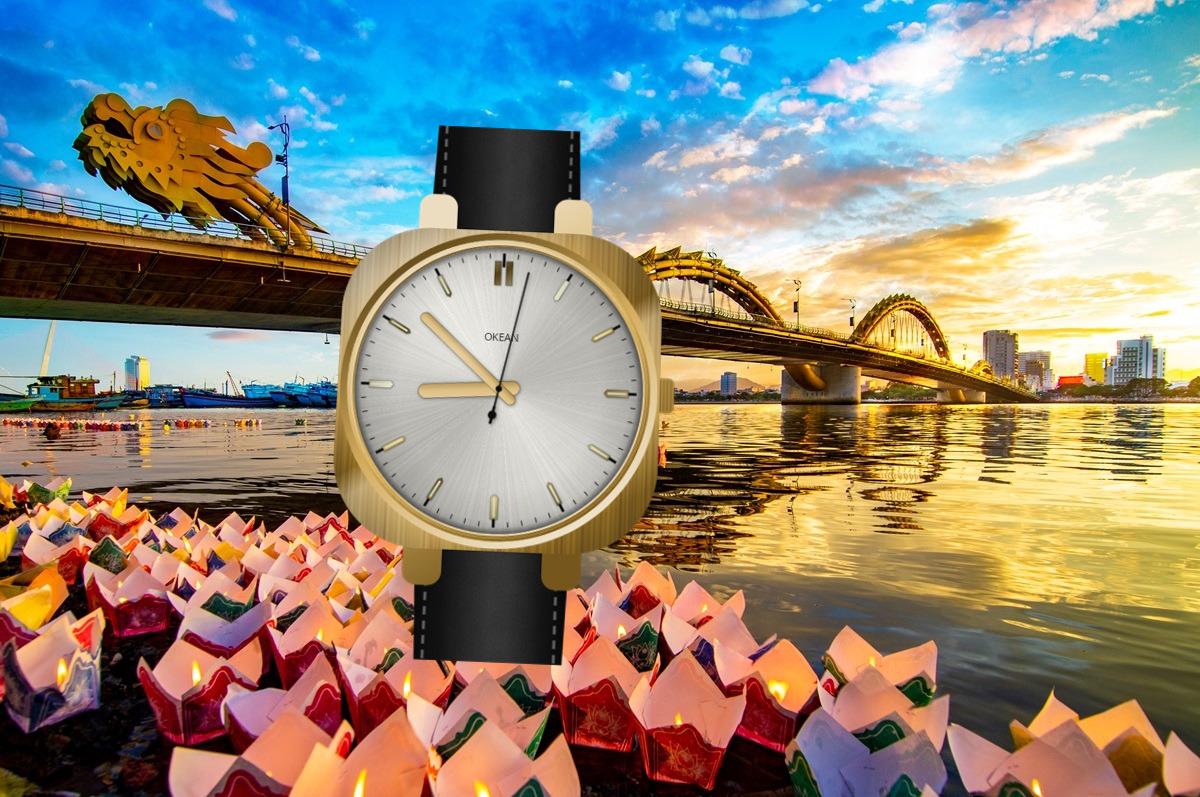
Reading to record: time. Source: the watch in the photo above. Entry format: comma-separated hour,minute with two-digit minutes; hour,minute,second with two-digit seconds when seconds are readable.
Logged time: 8,52,02
